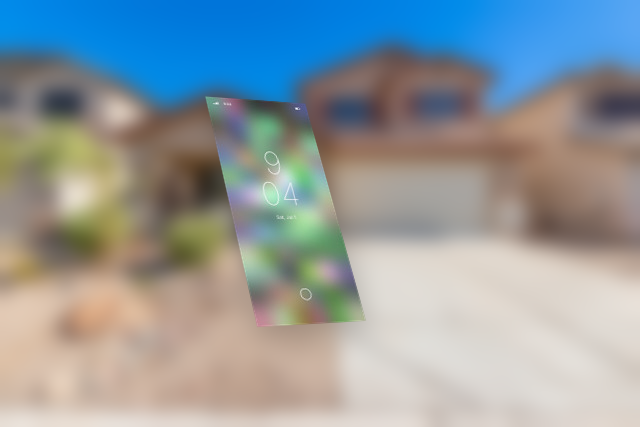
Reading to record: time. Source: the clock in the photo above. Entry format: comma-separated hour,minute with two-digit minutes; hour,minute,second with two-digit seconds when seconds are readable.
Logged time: 9,04
